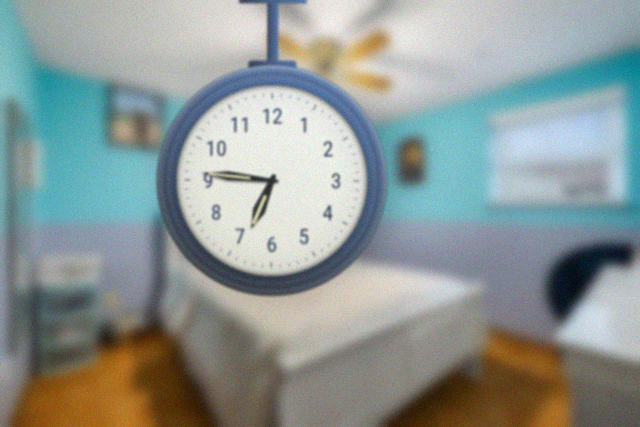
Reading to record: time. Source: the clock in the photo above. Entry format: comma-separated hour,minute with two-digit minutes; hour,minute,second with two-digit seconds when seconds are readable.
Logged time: 6,46
